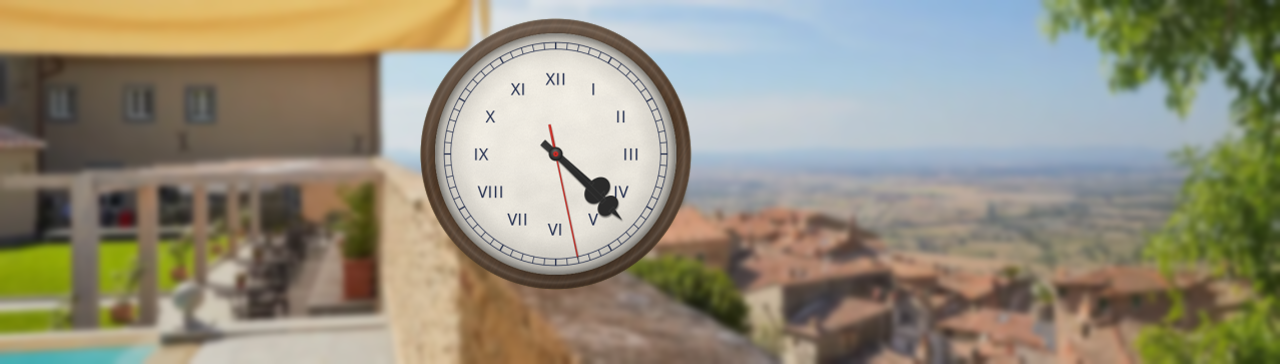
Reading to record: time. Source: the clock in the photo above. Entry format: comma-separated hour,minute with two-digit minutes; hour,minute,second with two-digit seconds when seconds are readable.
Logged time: 4,22,28
